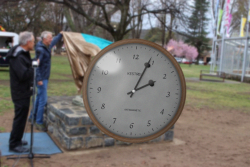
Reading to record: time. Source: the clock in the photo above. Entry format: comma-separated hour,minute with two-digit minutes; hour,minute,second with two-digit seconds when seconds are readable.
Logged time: 2,04
